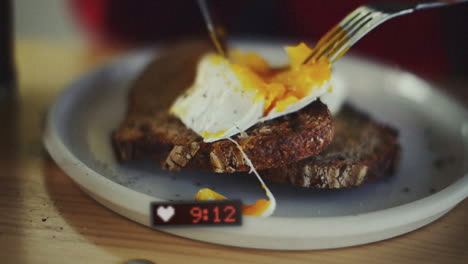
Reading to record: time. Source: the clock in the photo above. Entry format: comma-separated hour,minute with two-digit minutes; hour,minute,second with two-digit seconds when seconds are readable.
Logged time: 9,12
